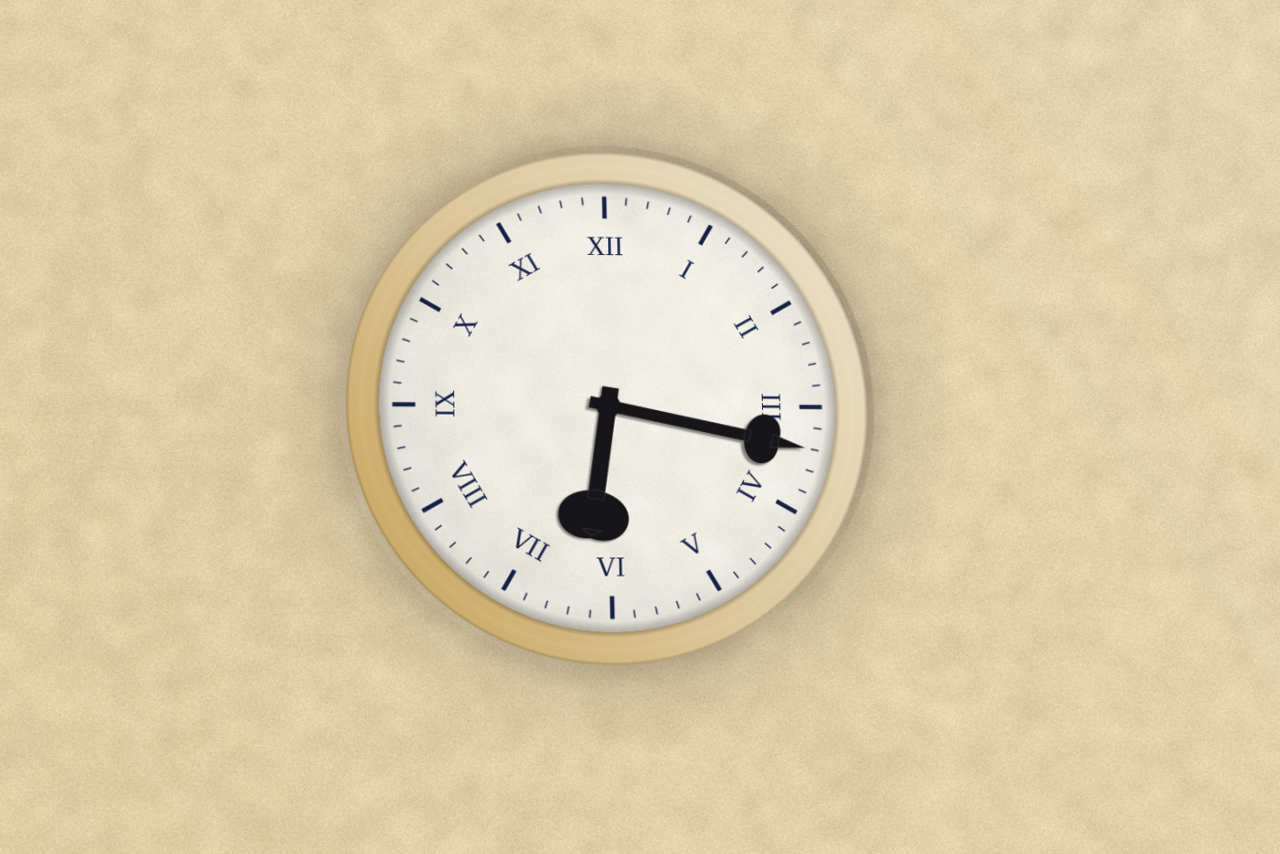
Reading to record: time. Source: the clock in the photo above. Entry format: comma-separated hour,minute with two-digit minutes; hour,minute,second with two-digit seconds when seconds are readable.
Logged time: 6,17
